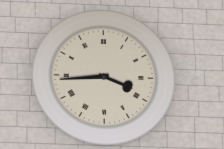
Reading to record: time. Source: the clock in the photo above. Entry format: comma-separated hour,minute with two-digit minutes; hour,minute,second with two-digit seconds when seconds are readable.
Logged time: 3,44
